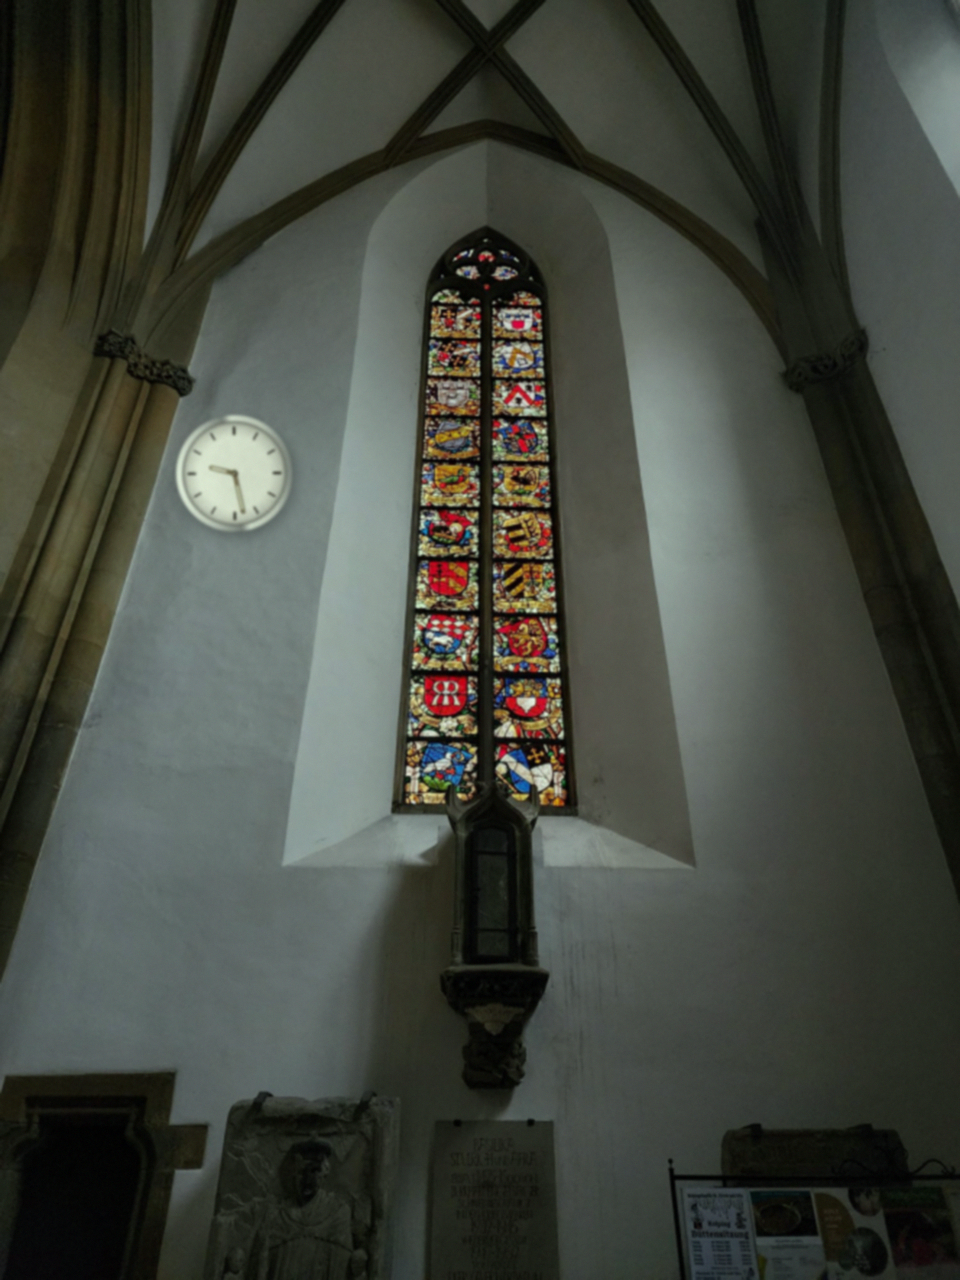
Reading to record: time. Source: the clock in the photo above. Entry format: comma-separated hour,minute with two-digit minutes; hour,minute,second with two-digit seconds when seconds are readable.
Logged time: 9,28
